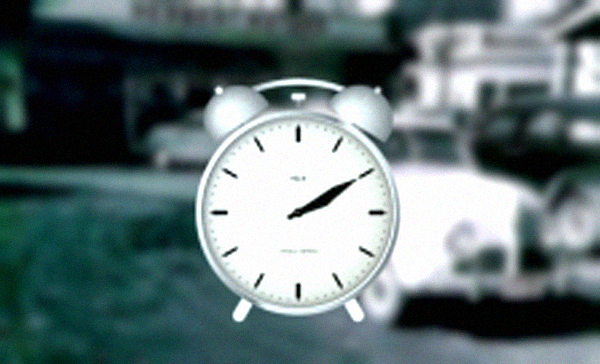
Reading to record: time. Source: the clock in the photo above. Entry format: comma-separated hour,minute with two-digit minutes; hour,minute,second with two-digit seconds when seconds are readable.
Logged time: 2,10
